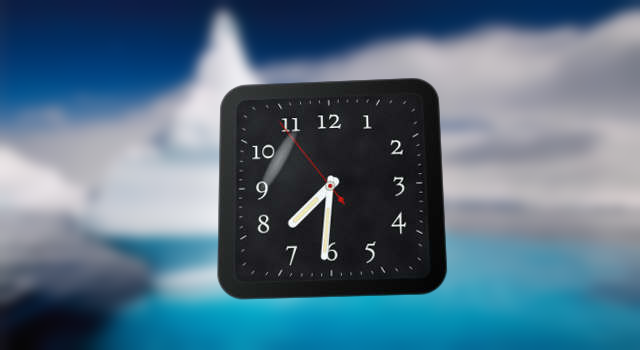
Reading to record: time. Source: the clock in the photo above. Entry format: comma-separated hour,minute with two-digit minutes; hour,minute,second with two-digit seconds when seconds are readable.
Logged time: 7,30,54
